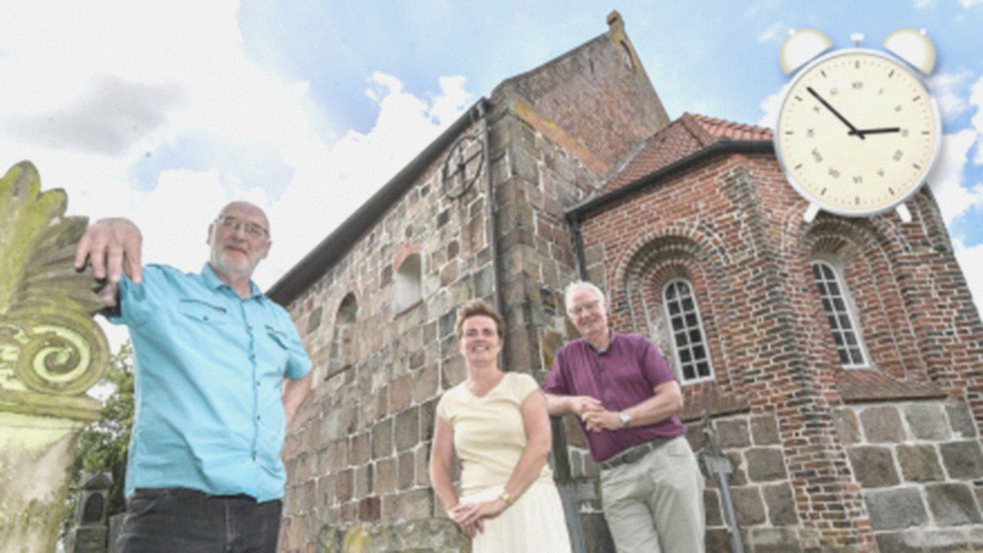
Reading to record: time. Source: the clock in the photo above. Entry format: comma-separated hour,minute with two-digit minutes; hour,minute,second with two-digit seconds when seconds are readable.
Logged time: 2,52
